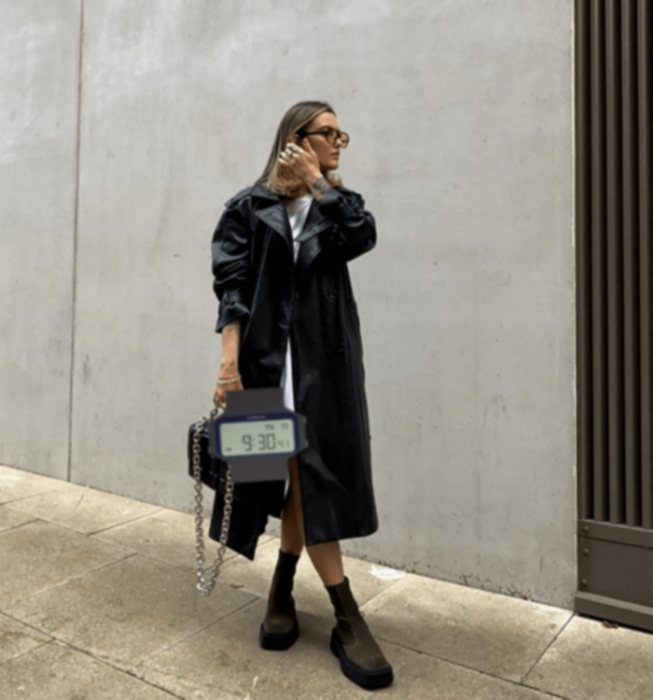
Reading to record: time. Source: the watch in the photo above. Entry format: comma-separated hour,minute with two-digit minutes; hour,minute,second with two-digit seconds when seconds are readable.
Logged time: 9,30
